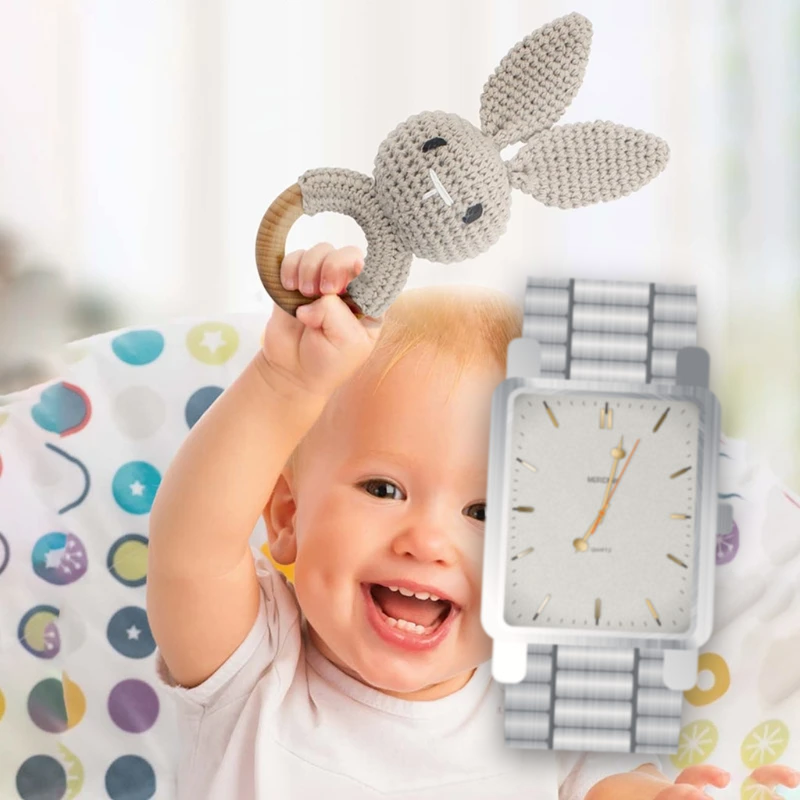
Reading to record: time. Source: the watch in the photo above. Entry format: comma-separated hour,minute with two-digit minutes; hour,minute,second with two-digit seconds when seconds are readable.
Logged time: 7,02,04
